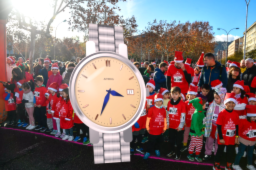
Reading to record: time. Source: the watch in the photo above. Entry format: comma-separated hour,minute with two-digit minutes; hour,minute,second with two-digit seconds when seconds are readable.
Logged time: 3,34
